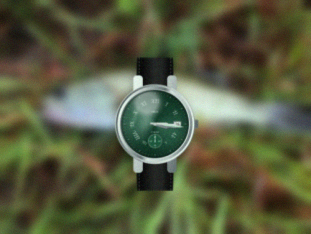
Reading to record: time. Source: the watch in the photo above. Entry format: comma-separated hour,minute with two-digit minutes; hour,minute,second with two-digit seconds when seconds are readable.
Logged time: 3,16
